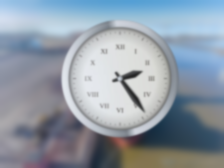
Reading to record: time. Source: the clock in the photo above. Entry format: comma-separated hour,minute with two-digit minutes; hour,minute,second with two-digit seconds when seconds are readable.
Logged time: 2,24
